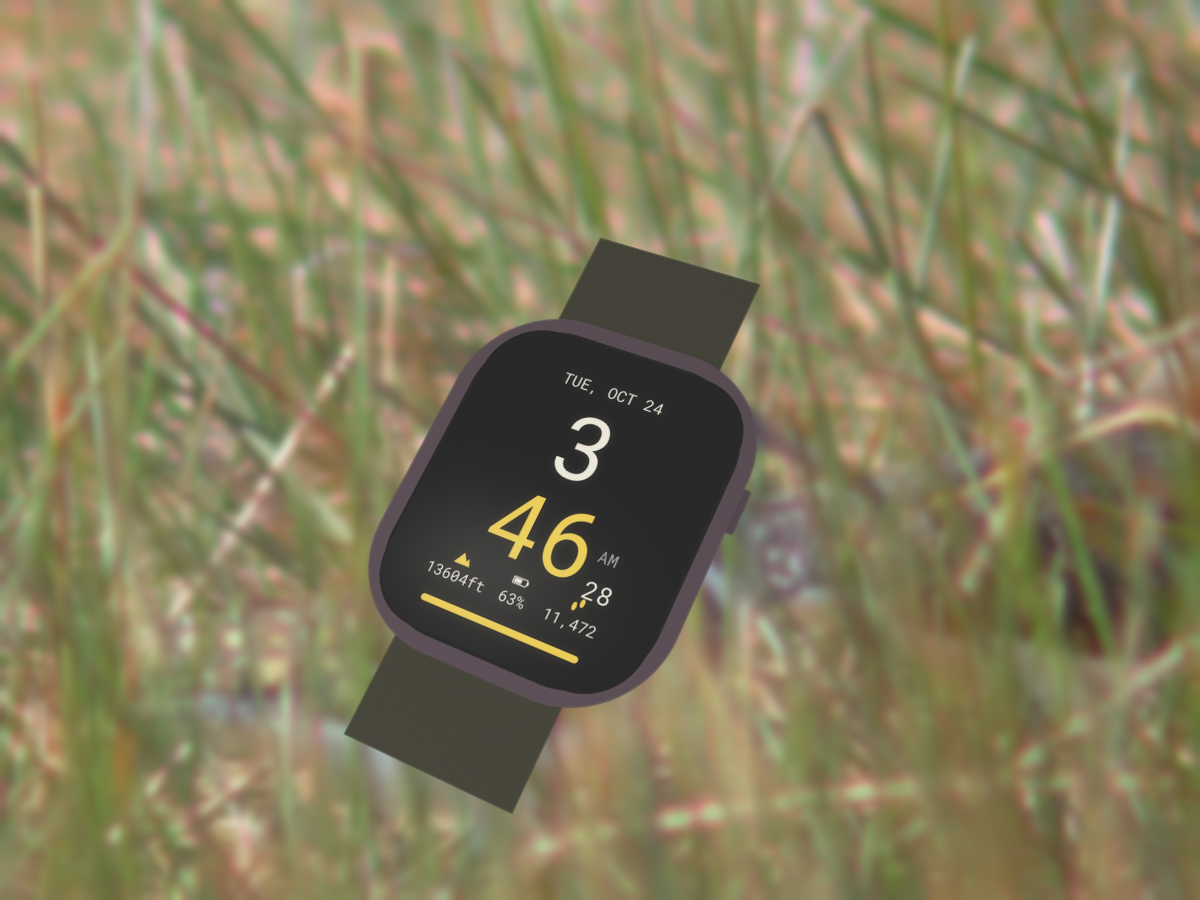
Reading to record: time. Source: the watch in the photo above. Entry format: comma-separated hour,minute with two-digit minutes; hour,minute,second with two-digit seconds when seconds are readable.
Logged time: 3,46,28
